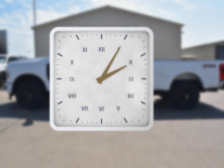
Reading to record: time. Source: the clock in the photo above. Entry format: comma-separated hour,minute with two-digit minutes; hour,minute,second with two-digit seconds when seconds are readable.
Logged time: 2,05
